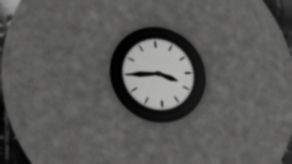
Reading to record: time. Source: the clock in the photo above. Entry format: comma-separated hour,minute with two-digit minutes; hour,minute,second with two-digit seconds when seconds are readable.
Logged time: 3,45
